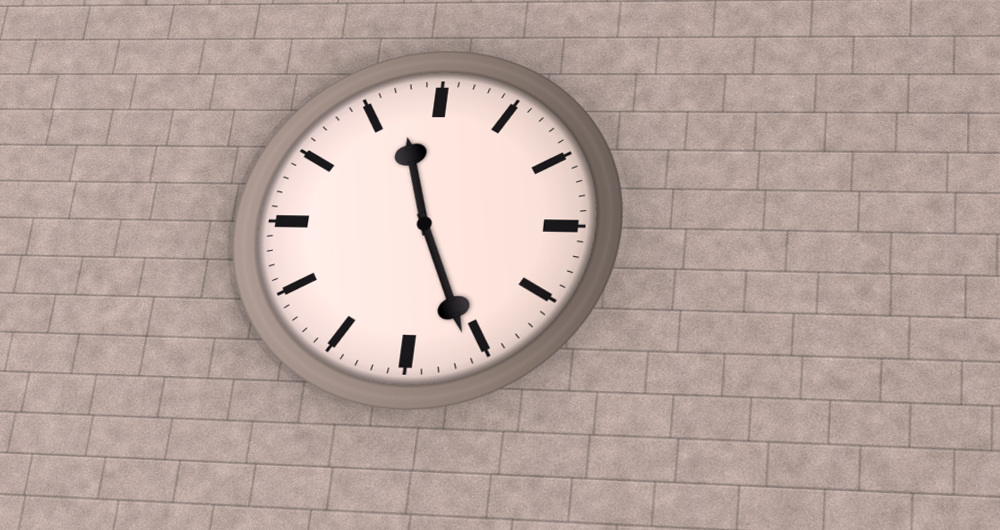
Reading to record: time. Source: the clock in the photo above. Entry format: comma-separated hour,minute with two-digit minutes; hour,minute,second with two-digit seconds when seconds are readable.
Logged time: 11,26
